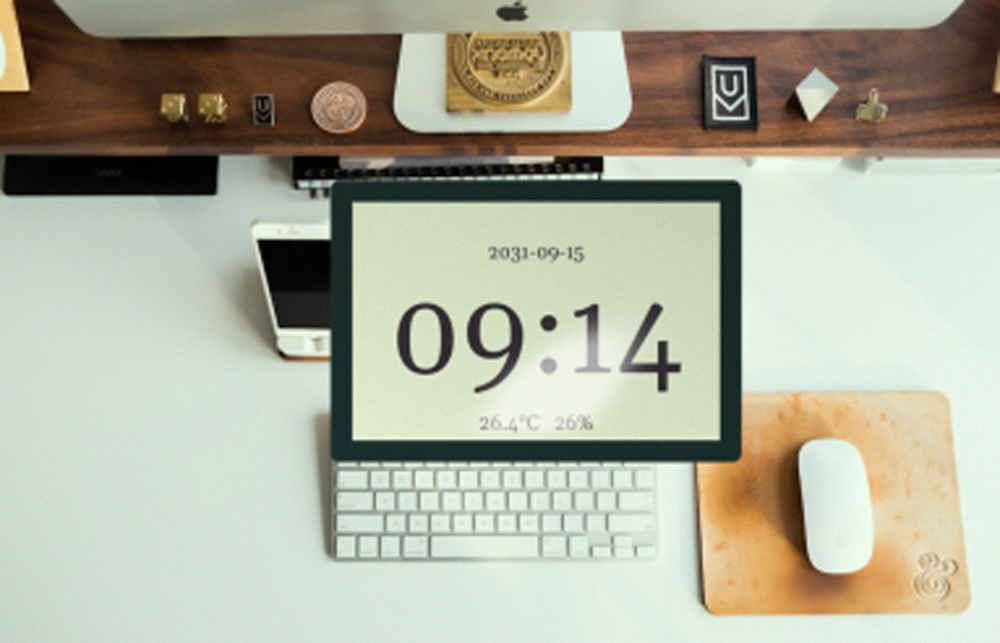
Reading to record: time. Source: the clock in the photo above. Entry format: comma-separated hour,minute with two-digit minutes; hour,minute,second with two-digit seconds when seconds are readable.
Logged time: 9,14
